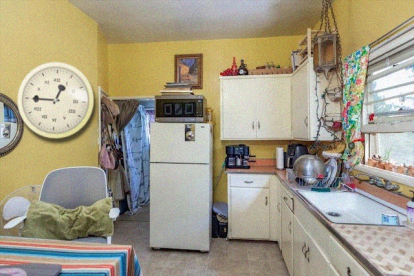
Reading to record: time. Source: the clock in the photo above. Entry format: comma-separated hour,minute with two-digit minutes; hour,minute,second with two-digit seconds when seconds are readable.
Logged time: 12,45
